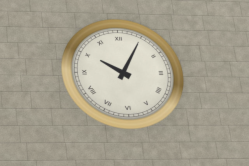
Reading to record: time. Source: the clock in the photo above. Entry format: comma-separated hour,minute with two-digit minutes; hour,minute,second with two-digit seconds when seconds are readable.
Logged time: 10,05
